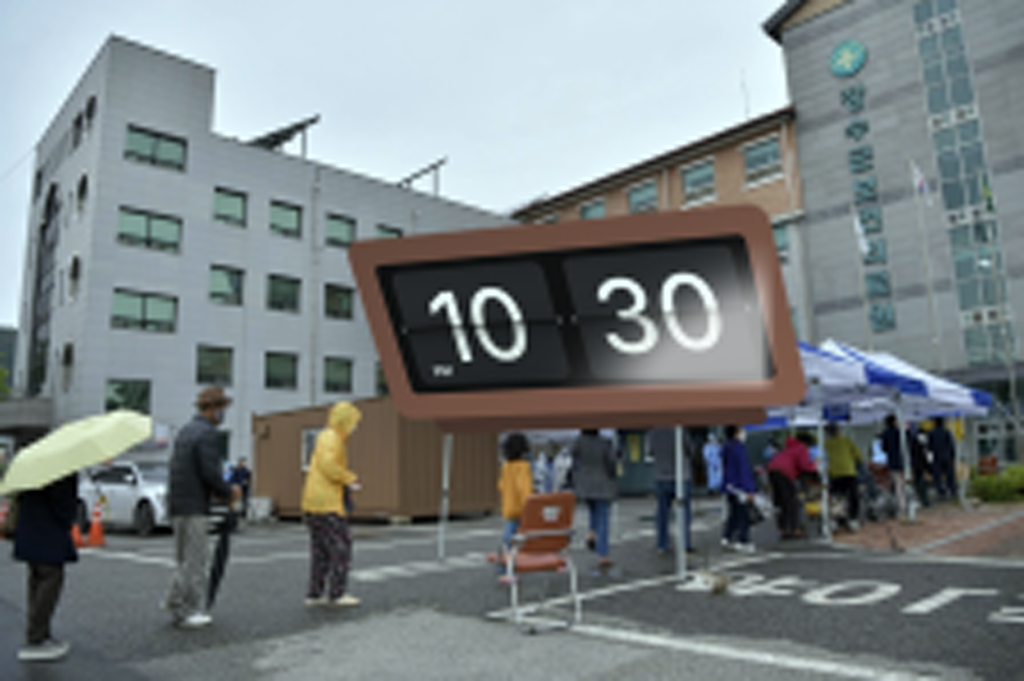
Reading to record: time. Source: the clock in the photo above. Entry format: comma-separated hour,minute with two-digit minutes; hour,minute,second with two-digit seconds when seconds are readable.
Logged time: 10,30
